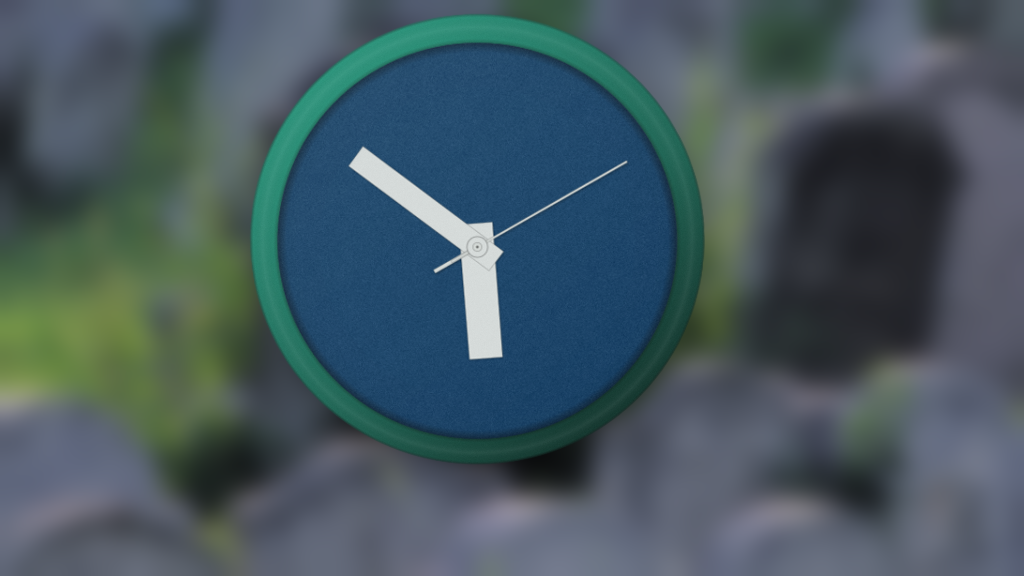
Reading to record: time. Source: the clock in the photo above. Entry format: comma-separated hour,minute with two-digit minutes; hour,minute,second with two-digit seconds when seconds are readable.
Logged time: 5,51,10
